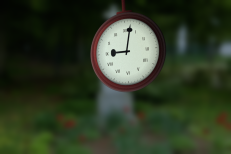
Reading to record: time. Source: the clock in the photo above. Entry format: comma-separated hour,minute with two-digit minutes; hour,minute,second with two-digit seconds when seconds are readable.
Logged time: 9,02
